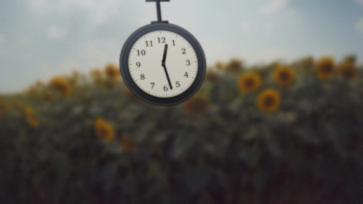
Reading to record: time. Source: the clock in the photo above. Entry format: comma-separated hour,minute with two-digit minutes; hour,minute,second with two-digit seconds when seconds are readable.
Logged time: 12,28
